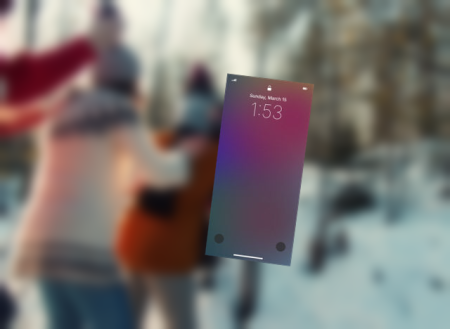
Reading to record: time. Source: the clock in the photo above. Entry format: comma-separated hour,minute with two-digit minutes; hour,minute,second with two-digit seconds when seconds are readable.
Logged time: 1,53
